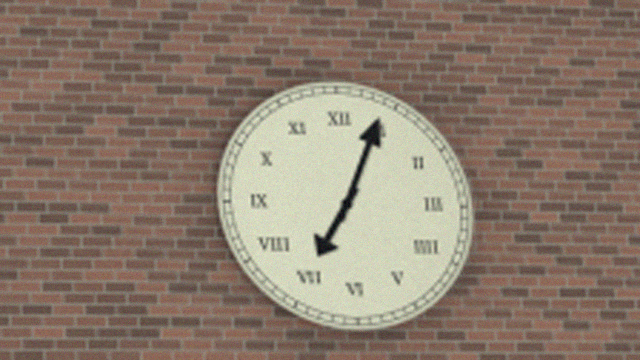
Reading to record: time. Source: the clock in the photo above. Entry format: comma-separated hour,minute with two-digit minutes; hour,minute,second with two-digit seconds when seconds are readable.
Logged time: 7,04
